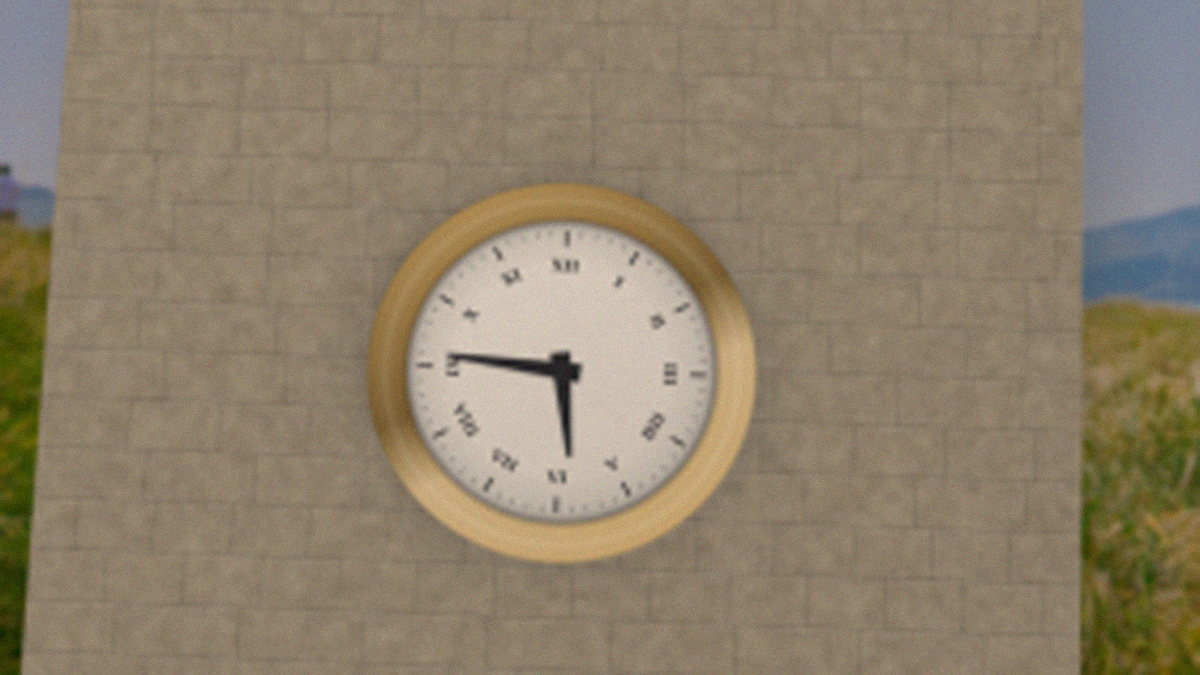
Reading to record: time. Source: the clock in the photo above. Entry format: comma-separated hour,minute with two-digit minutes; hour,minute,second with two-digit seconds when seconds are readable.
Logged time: 5,46
